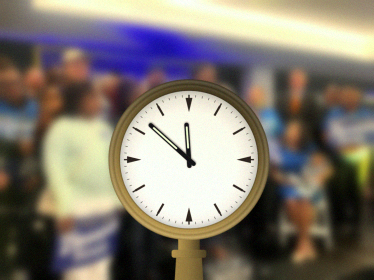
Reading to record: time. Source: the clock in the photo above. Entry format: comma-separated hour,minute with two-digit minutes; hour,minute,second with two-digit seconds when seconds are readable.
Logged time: 11,52
